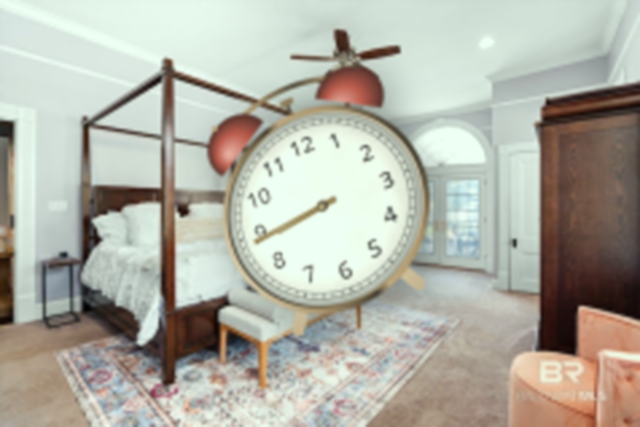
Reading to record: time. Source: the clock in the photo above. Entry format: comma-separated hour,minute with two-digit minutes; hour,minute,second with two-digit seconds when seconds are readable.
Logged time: 8,44
